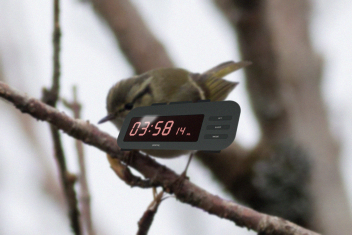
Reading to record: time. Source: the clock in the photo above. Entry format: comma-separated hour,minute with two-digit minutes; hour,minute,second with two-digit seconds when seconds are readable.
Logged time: 3,58,14
